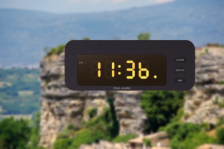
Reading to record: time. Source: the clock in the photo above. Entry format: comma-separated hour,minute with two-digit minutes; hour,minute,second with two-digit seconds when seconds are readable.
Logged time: 11,36
